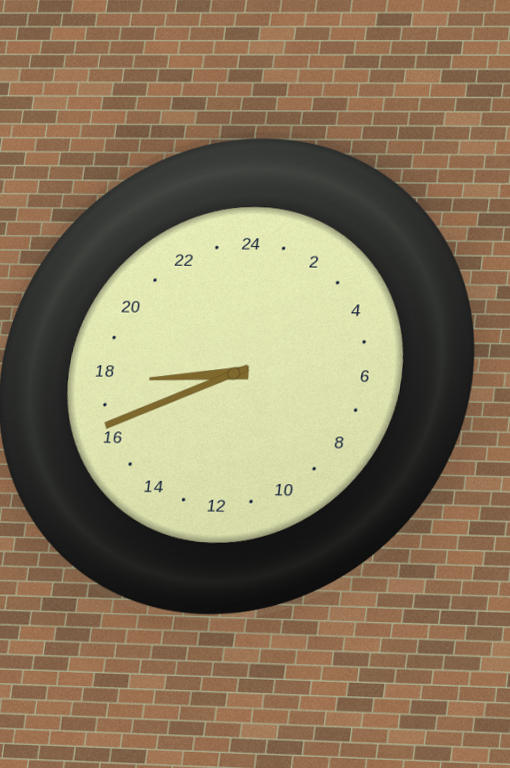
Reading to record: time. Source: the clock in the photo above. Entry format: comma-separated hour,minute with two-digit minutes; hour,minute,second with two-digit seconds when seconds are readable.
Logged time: 17,41
